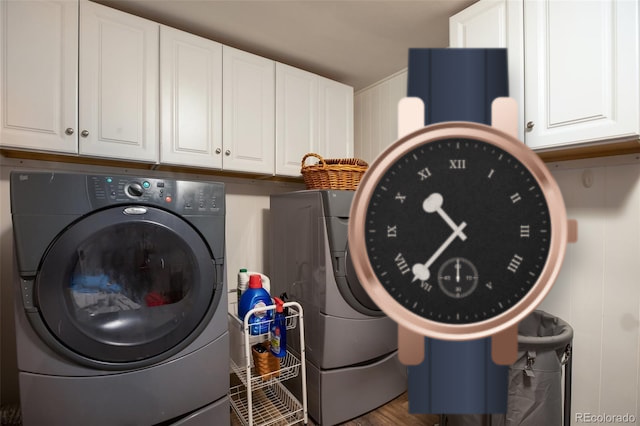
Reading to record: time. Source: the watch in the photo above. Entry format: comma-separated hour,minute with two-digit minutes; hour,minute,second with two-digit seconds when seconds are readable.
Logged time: 10,37
